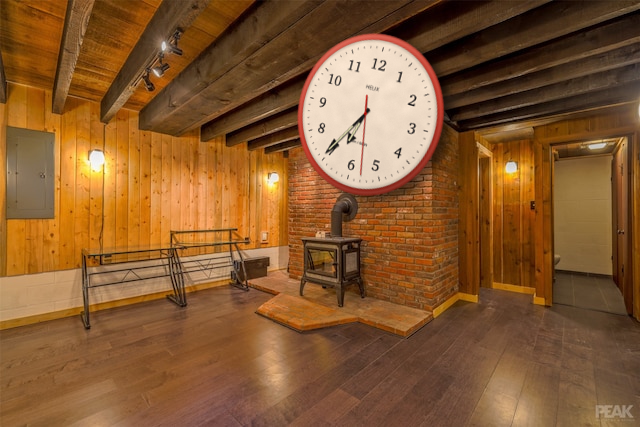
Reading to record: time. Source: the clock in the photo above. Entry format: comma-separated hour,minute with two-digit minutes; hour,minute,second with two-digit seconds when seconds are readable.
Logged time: 6,35,28
